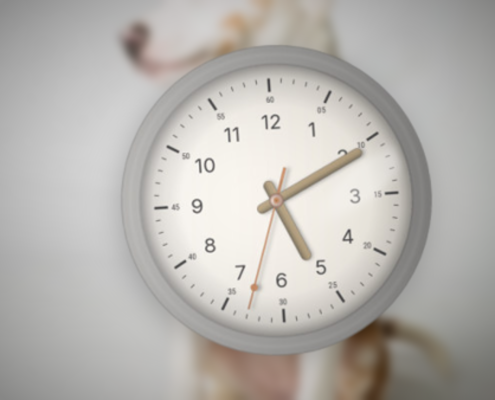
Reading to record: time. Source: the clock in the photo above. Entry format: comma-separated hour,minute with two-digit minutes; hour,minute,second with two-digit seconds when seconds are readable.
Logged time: 5,10,33
